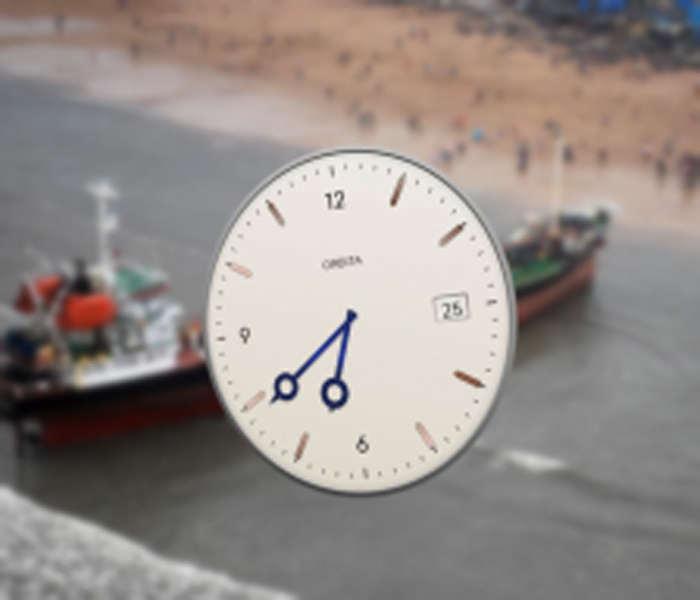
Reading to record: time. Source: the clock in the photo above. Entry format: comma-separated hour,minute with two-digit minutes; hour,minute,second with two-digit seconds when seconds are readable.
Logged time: 6,39
